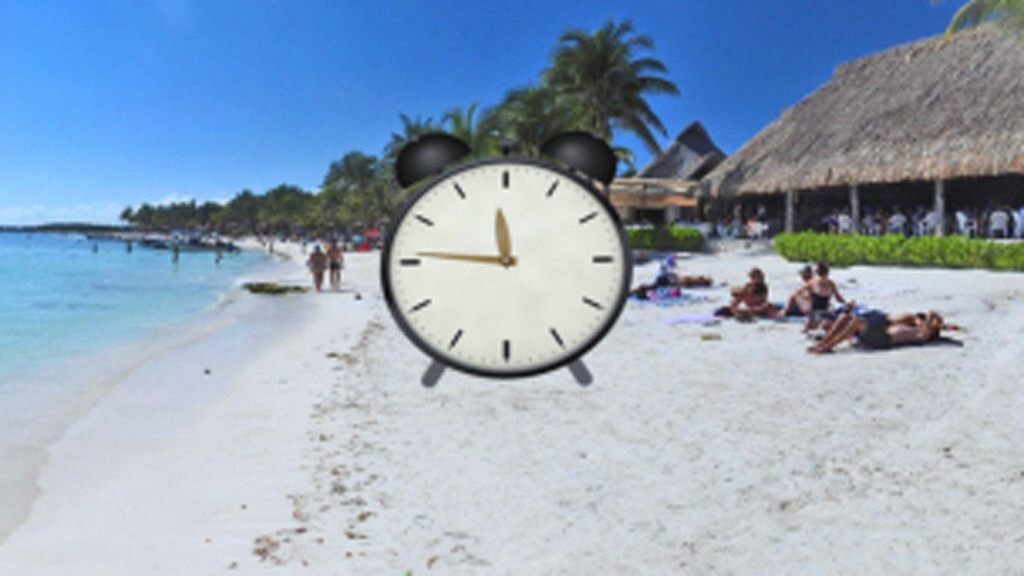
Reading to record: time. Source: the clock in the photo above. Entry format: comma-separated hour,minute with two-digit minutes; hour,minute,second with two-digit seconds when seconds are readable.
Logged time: 11,46
